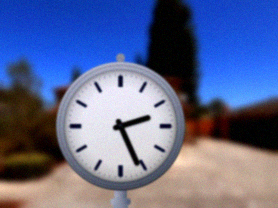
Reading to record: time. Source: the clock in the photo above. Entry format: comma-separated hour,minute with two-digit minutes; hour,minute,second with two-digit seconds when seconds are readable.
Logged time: 2,26
